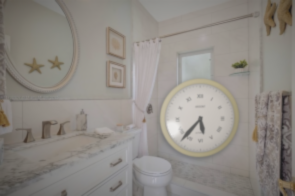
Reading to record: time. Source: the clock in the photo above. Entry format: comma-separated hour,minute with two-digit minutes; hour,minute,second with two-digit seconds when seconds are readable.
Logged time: 5,37
